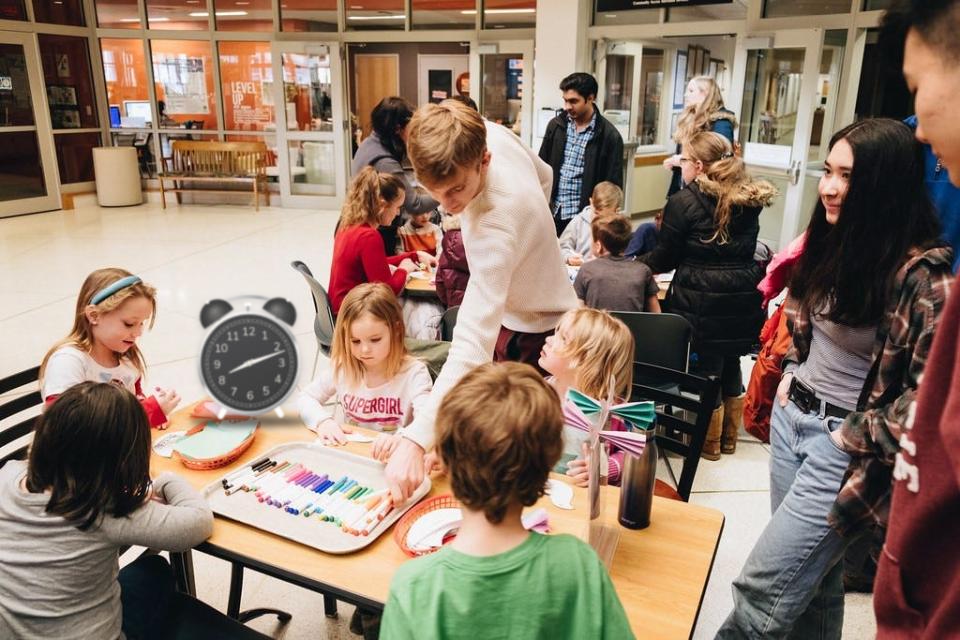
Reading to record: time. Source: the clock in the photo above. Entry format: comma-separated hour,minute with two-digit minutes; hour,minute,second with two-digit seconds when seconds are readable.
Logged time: 8,12
